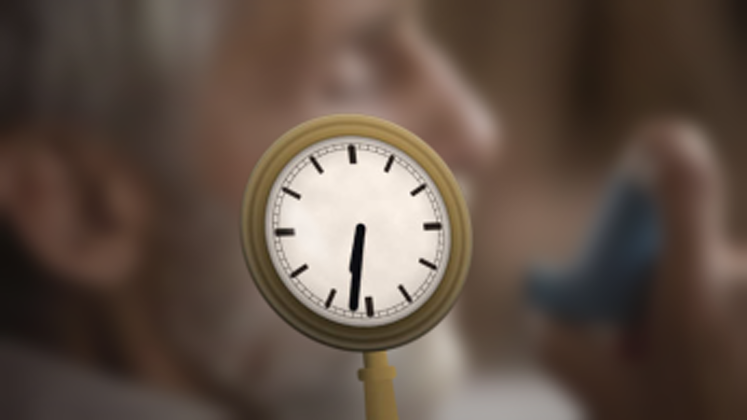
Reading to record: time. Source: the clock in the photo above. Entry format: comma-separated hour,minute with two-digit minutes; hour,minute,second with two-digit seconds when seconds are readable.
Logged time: 6,32
